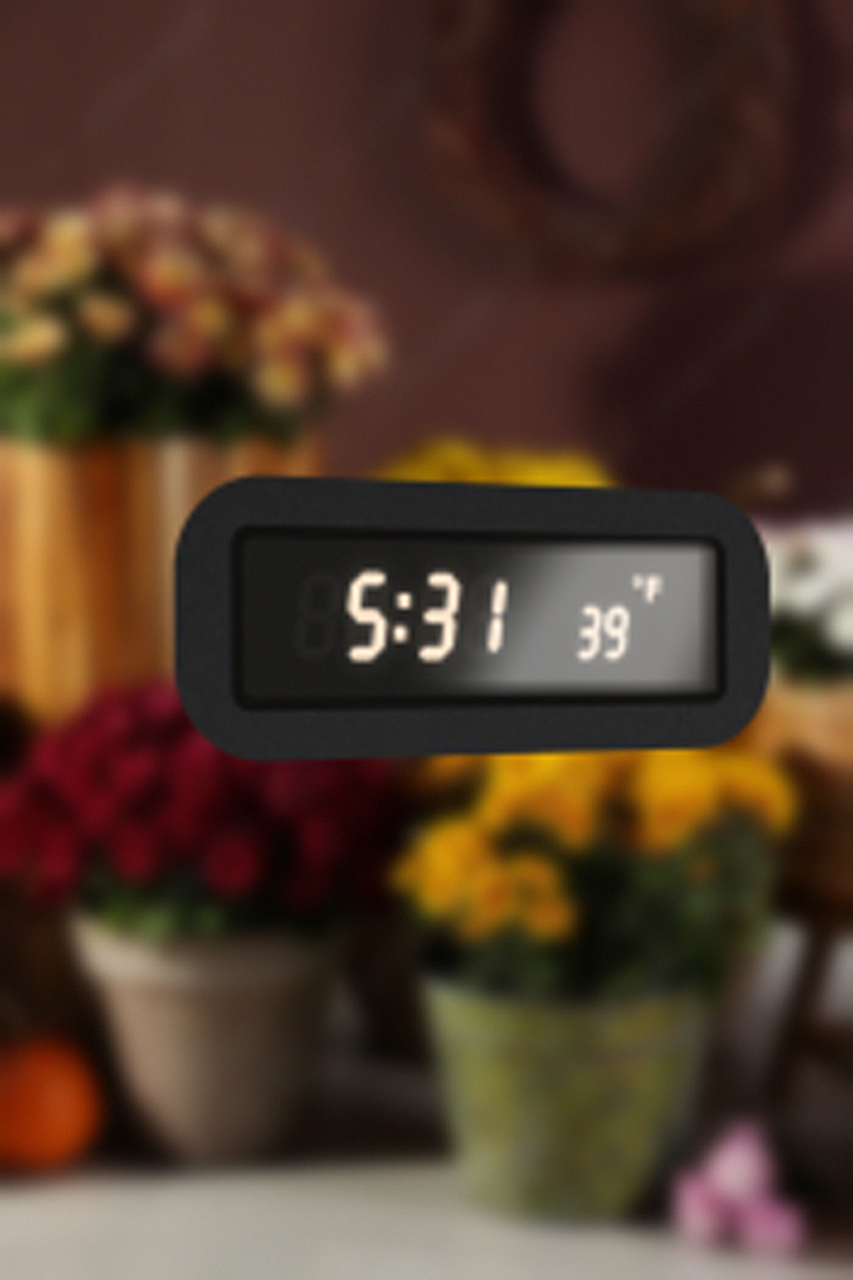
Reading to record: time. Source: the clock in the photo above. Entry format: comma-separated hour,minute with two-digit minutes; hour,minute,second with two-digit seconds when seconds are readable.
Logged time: 5,31
